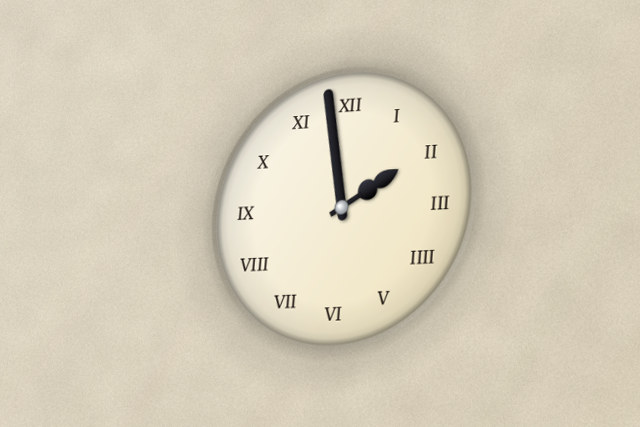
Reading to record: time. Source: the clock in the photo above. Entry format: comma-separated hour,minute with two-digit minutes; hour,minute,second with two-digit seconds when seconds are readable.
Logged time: 1,58
